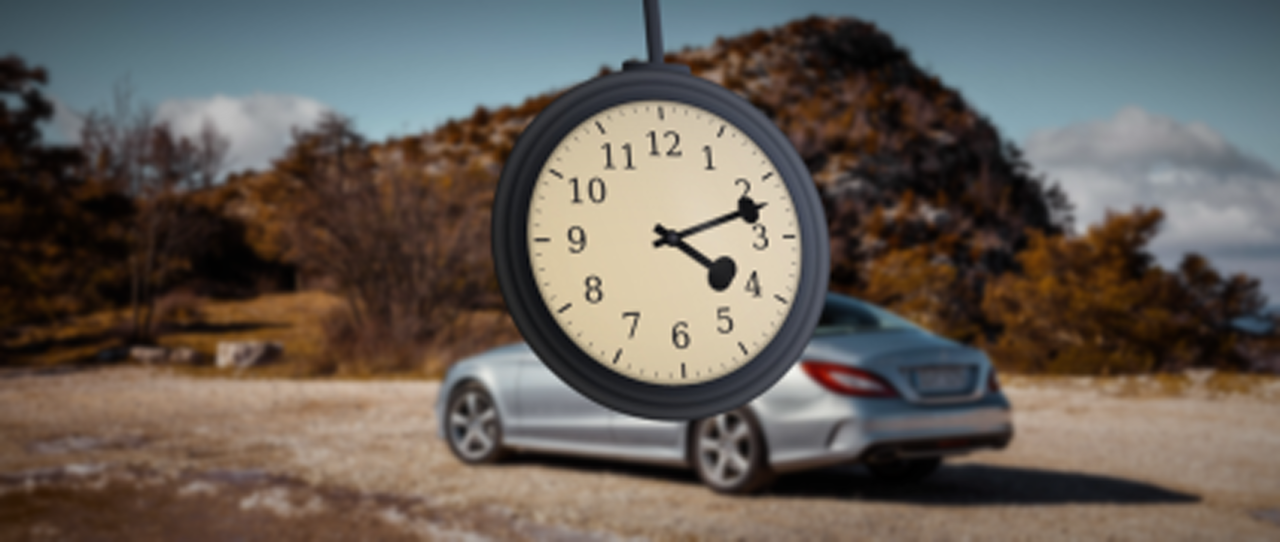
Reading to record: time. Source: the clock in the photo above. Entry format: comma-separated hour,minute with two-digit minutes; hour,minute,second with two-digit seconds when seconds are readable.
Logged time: 4,12
